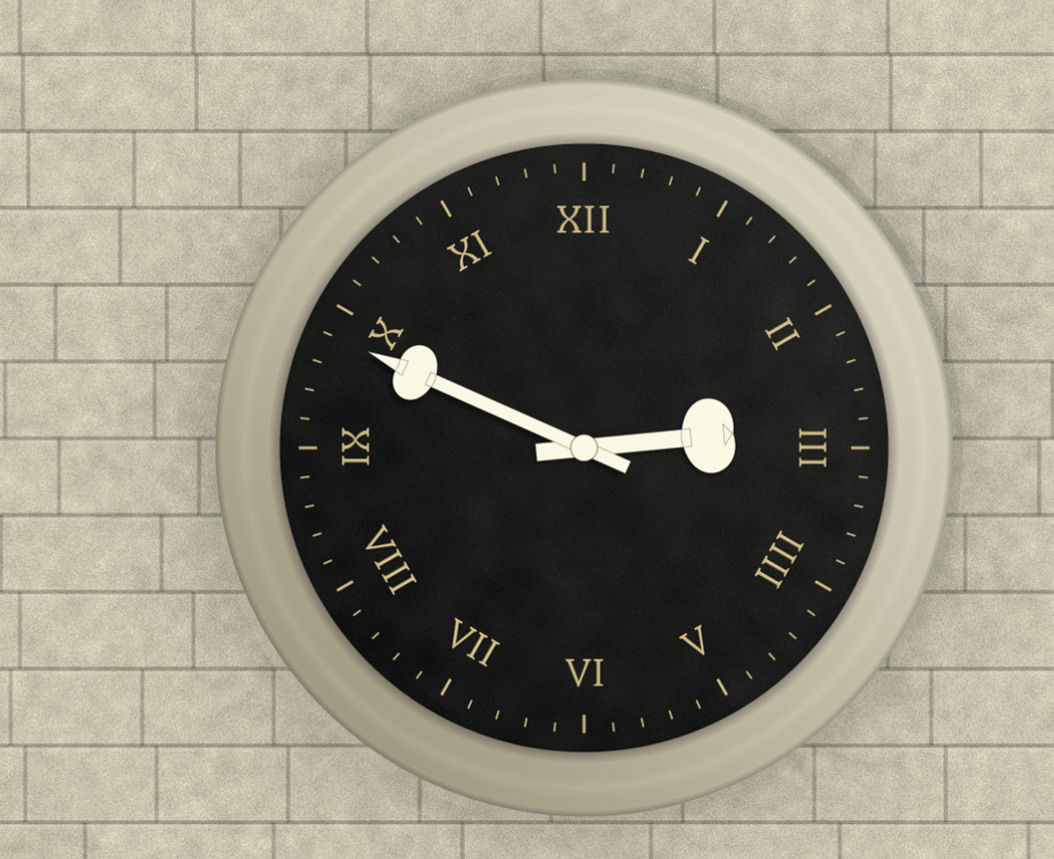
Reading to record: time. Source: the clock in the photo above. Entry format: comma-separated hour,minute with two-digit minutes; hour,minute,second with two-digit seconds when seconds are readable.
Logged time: 2,49
